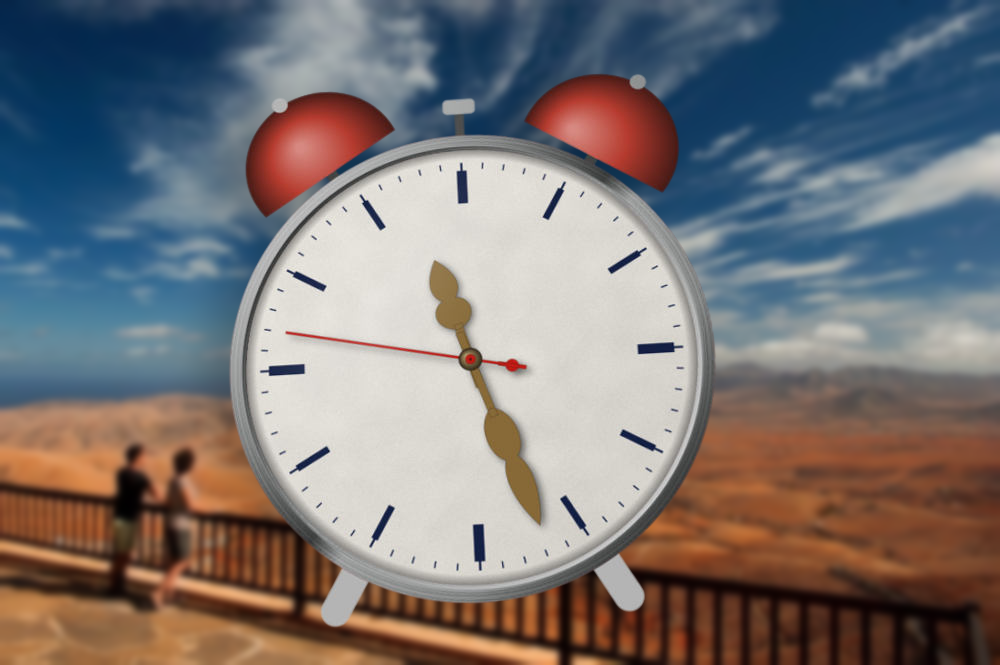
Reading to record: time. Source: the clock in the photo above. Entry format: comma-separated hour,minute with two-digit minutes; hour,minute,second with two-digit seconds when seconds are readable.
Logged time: 11,26,47
